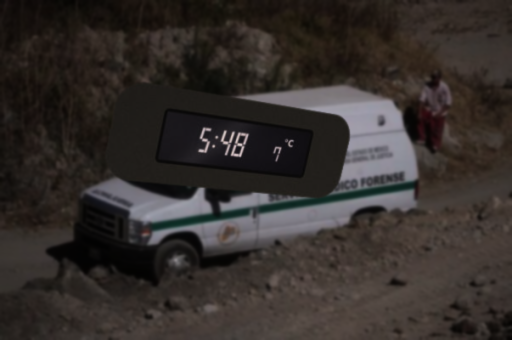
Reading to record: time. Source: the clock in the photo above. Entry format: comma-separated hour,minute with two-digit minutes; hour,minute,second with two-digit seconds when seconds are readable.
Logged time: 5,48
